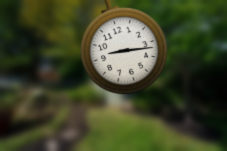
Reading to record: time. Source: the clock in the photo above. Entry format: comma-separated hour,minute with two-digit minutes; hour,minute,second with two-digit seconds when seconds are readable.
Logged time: 9,17
